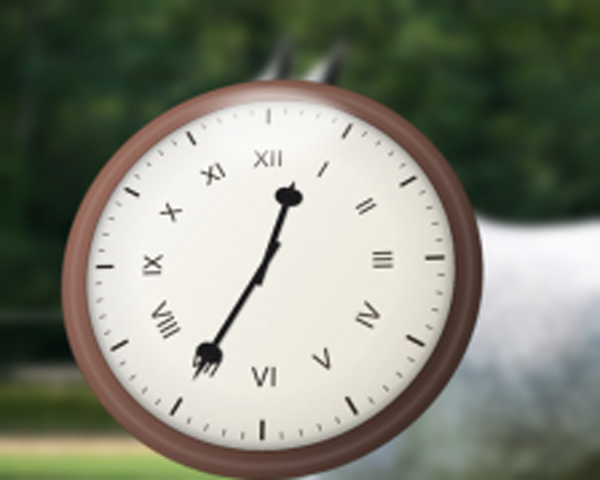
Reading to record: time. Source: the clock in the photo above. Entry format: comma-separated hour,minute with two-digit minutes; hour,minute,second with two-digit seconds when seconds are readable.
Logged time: 12,35
